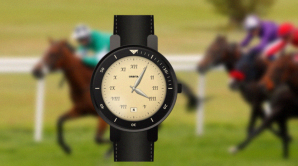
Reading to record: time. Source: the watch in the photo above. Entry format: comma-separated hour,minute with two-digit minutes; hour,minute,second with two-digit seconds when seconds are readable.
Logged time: 4,05
